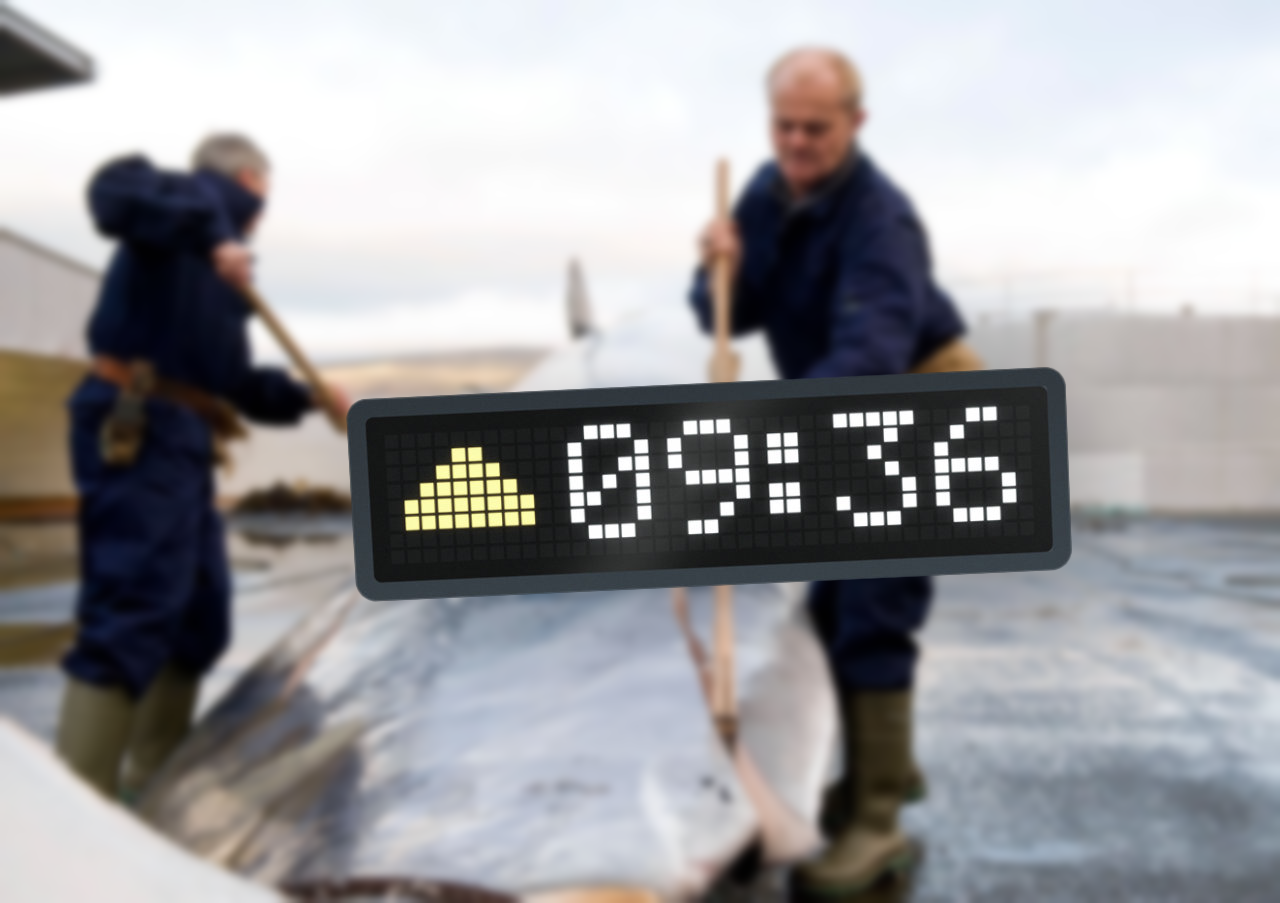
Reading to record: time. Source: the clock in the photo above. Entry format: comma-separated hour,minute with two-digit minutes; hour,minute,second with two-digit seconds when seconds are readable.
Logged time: 9,36
